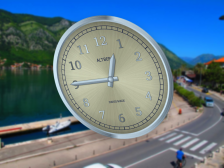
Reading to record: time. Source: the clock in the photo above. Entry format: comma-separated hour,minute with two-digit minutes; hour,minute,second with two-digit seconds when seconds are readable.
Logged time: 12,45
